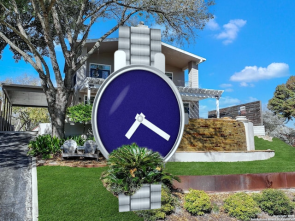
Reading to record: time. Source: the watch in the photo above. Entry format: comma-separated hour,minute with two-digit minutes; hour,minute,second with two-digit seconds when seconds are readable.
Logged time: 7,20
